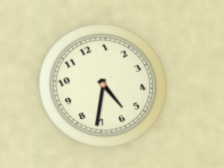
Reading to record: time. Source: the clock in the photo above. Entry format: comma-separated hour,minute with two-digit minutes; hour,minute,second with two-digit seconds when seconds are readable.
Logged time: 5,36
